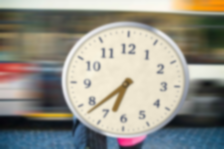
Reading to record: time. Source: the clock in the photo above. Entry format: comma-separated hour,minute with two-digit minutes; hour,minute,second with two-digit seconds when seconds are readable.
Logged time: 6,38
